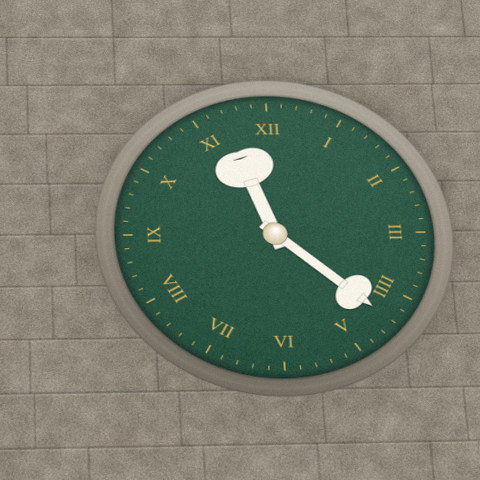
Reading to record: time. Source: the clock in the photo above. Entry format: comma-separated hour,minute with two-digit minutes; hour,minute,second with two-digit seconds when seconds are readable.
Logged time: 11,22
